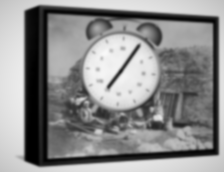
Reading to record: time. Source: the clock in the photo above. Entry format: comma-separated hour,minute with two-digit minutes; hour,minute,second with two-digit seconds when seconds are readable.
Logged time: 7,05
